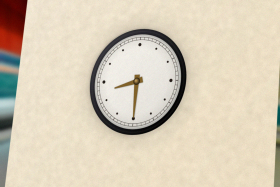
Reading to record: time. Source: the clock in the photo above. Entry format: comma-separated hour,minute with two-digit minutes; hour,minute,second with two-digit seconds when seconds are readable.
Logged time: 8,30
